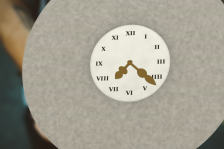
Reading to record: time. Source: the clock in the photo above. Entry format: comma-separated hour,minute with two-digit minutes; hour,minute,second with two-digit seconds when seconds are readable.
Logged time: 7,22
